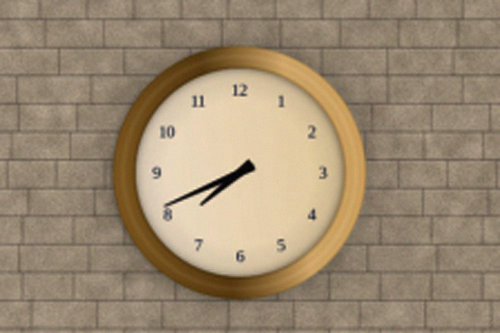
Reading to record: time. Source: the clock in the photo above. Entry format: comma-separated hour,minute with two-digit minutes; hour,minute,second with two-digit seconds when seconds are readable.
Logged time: 7,41
